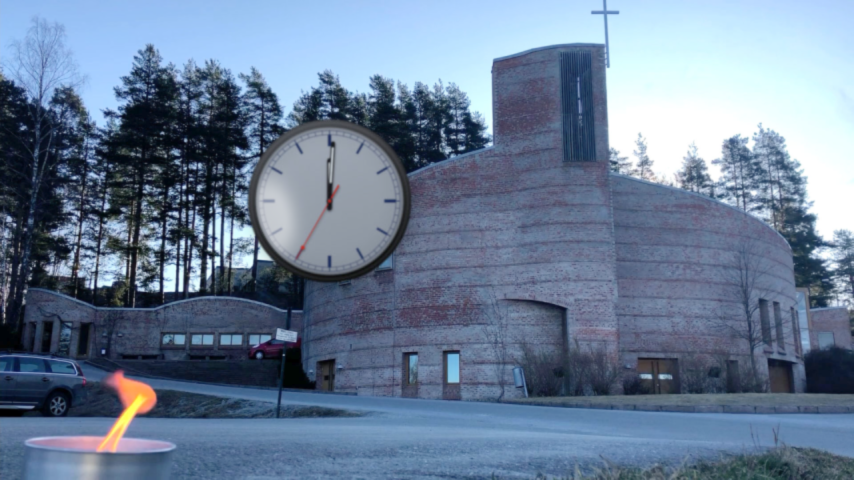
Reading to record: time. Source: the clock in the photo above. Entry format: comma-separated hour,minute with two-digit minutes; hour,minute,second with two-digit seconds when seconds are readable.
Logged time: 12,00,35
